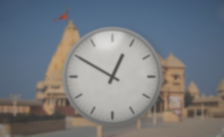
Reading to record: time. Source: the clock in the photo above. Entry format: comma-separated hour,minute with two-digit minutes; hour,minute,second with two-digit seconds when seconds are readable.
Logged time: 12,50
